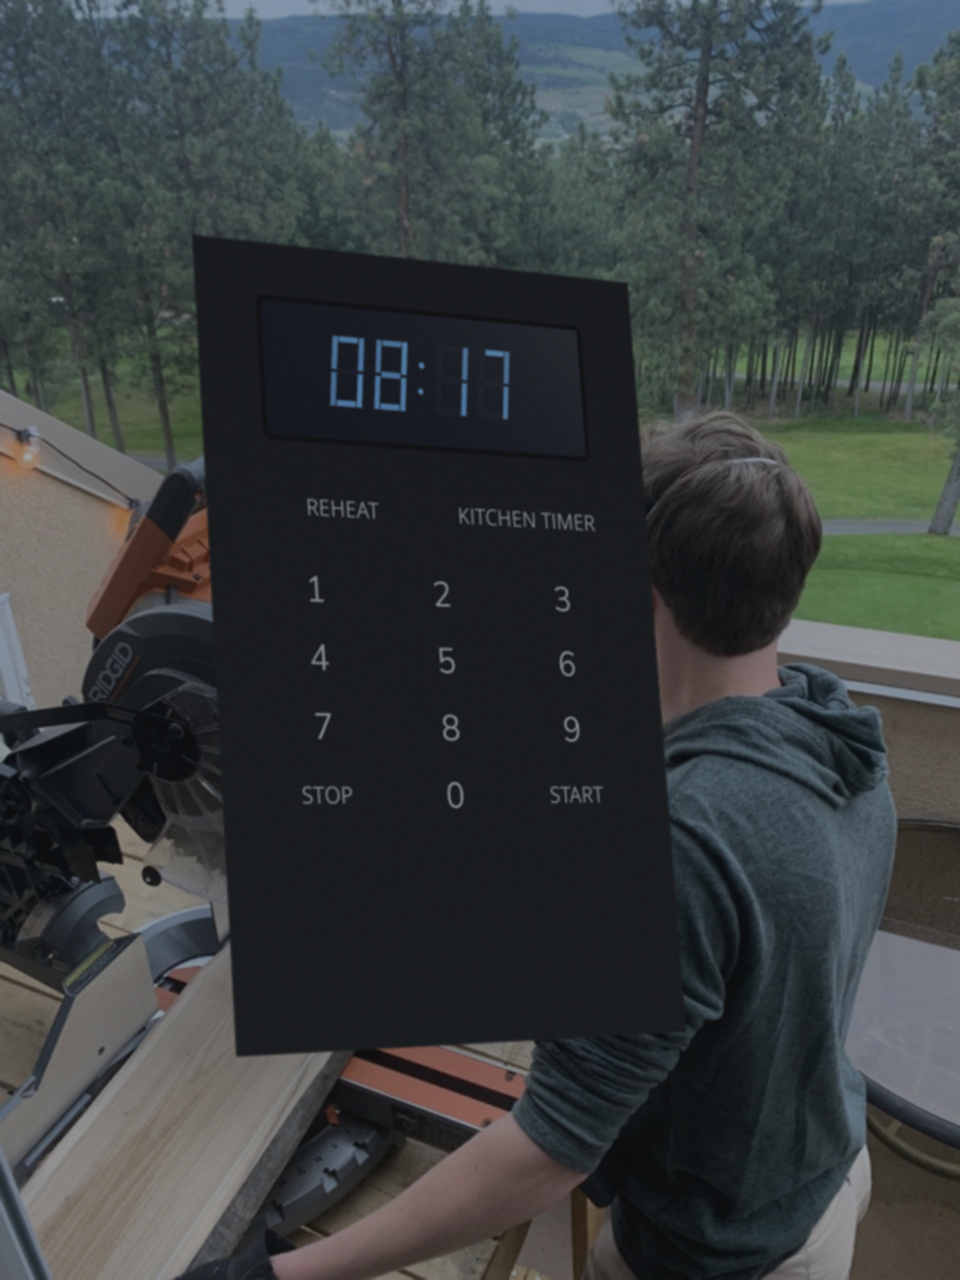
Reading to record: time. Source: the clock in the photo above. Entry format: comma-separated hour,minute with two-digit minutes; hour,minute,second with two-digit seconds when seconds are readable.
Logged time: 8,17
